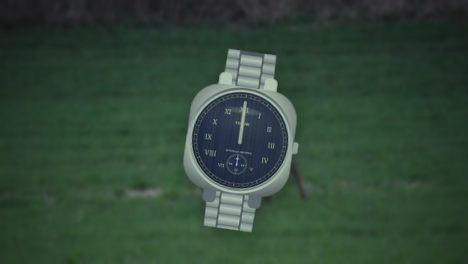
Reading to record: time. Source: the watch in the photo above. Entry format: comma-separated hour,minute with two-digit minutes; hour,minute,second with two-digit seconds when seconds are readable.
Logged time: 12,00
